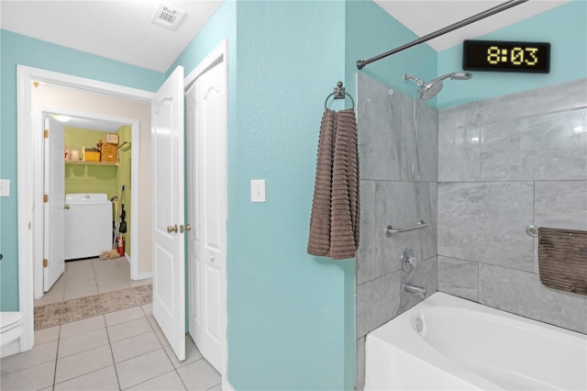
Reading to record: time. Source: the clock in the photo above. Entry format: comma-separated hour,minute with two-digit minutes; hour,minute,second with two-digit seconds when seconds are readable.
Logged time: 8,03
